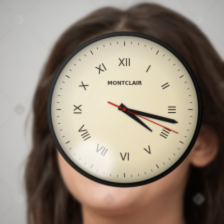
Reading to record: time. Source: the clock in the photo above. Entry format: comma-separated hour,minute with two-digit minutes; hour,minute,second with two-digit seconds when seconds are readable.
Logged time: 4,17,19
